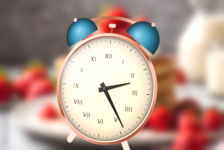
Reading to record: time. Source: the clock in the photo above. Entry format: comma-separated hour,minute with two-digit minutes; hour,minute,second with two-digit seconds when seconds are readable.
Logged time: 2,24
